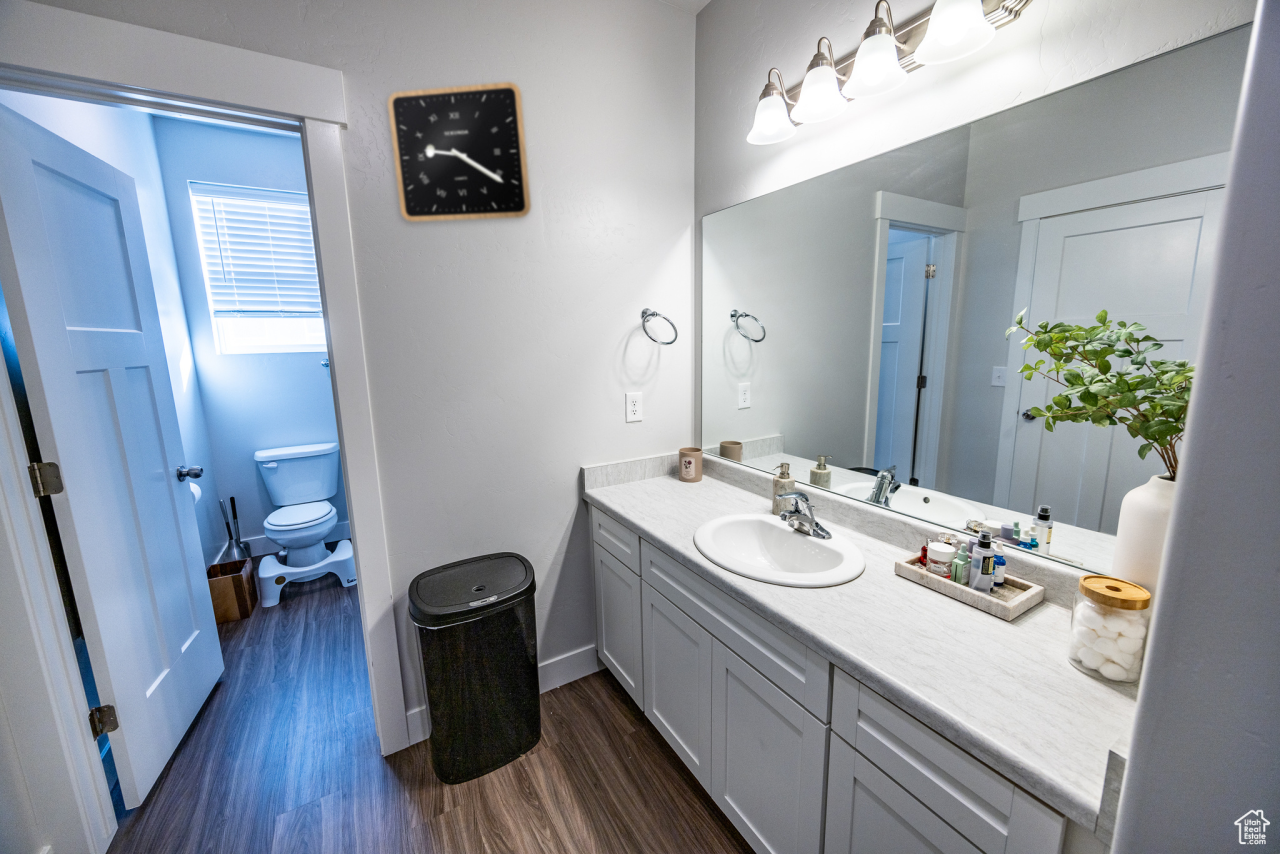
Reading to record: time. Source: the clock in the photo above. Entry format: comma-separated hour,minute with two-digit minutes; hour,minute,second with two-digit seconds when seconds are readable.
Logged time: 9,21
